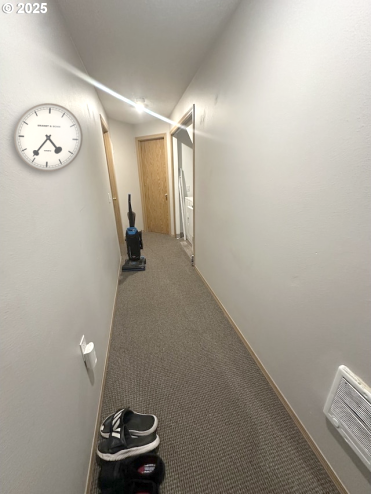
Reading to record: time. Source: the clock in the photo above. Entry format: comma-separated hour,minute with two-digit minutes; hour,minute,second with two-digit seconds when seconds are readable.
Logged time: 4,36
